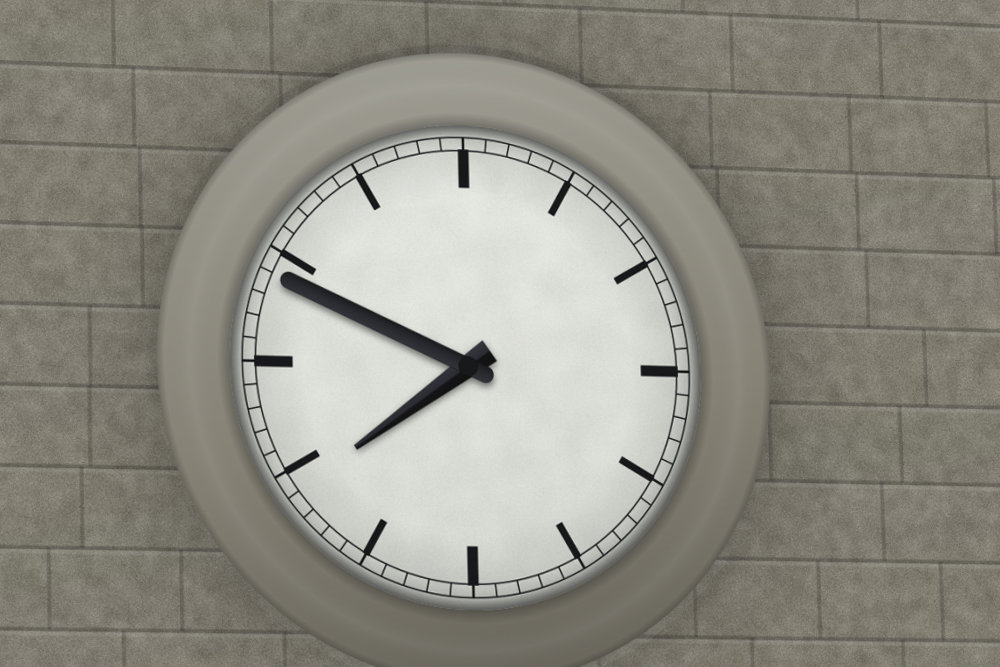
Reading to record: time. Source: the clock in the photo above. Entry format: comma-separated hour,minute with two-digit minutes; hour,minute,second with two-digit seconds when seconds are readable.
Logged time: 7,49
